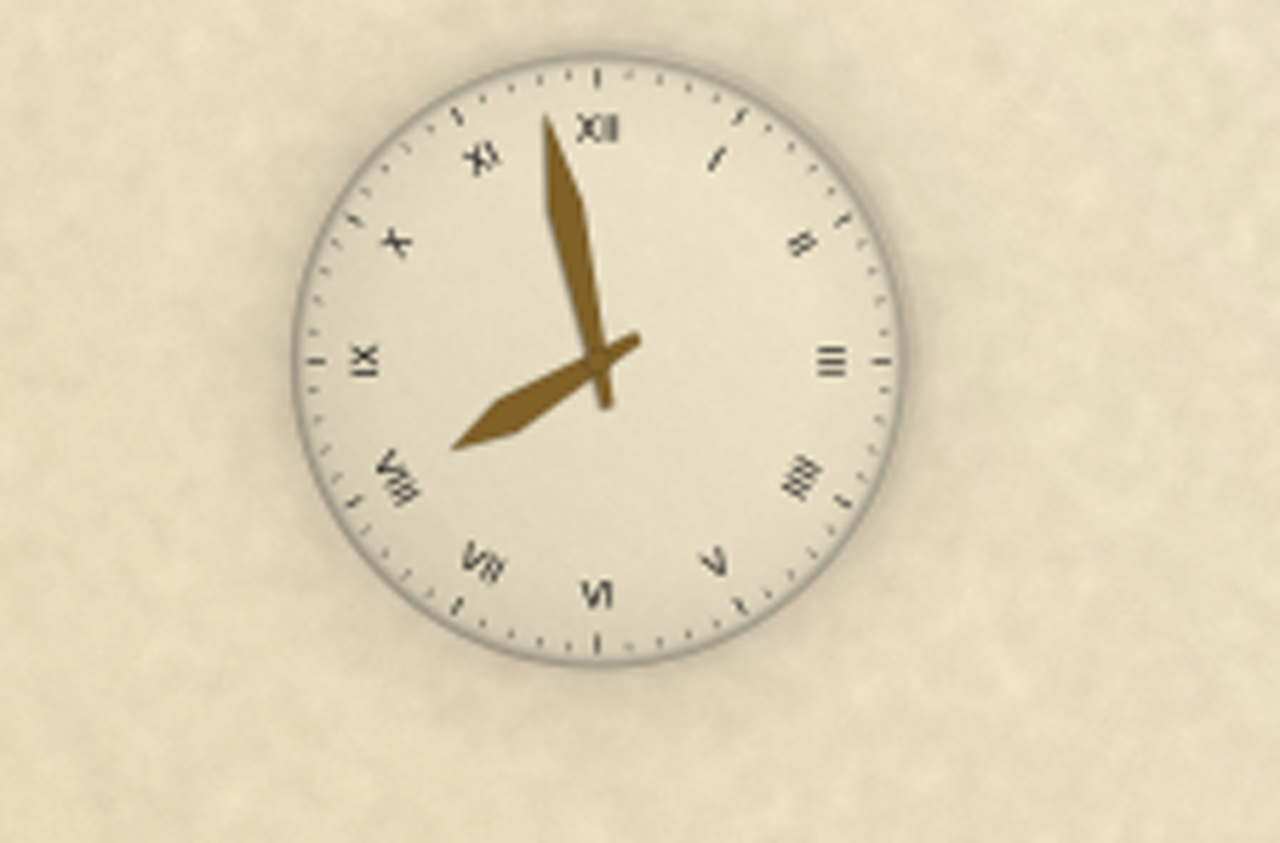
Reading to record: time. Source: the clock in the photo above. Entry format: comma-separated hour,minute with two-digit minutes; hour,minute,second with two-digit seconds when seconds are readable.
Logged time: 7,58
